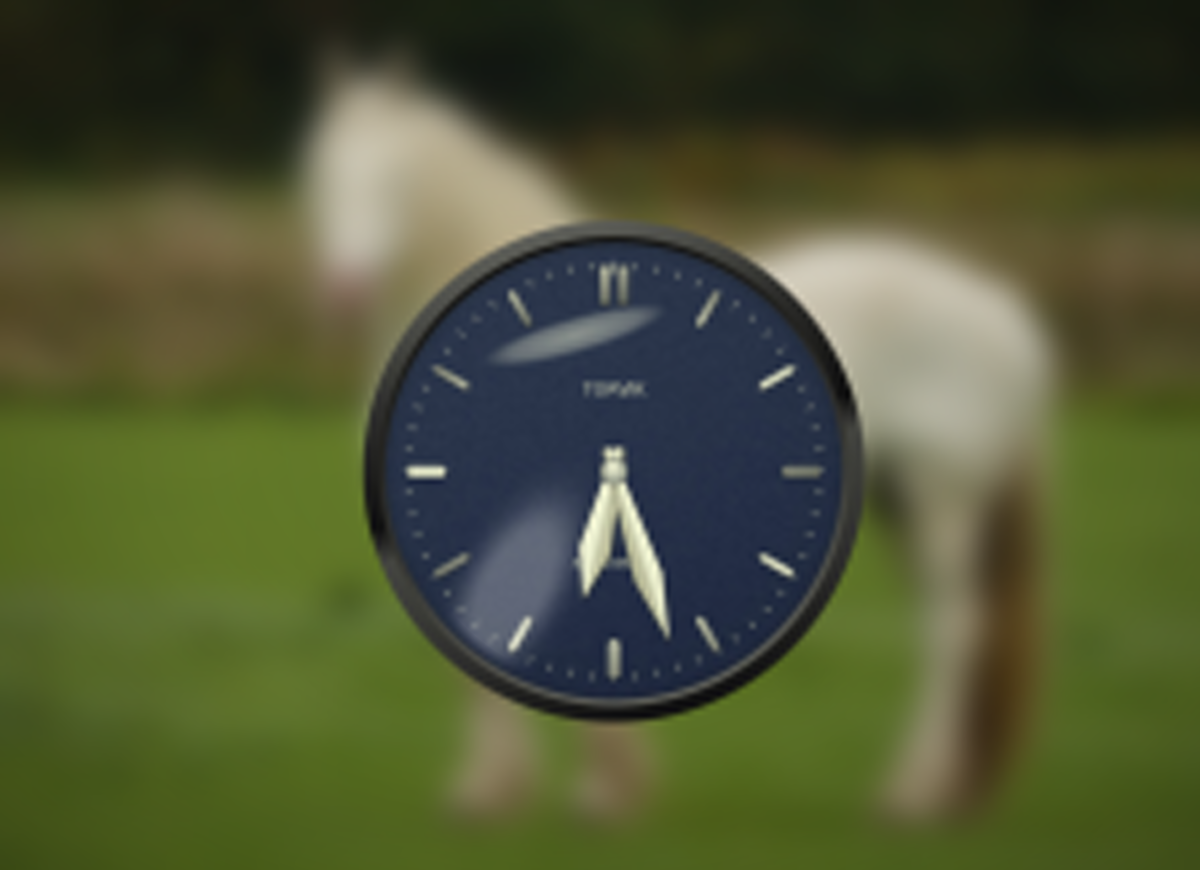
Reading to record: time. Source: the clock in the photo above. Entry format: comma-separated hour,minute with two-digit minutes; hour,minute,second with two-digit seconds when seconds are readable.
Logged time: 6,27
